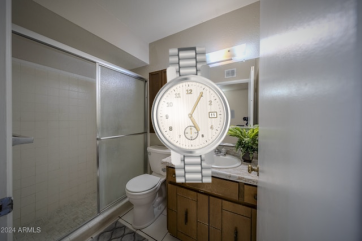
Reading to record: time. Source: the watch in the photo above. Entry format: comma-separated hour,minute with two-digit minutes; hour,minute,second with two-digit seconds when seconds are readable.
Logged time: 5,05
